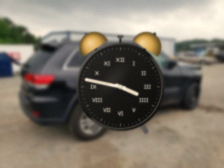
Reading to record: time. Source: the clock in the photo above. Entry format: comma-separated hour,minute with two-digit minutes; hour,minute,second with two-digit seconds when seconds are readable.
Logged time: 3,47
